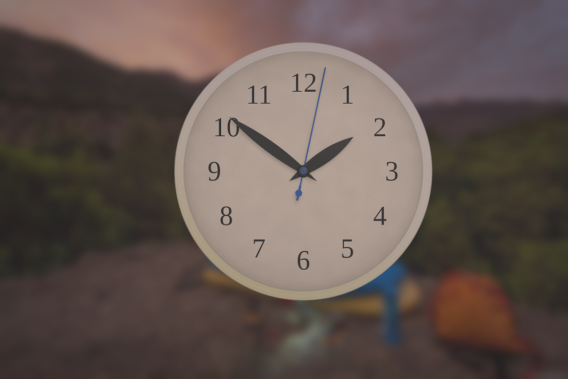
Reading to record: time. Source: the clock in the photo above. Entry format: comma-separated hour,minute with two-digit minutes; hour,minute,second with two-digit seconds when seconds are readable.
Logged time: 1,51,02
